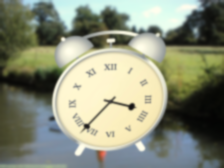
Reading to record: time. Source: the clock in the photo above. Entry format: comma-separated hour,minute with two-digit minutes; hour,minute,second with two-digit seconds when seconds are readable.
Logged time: 3,37
